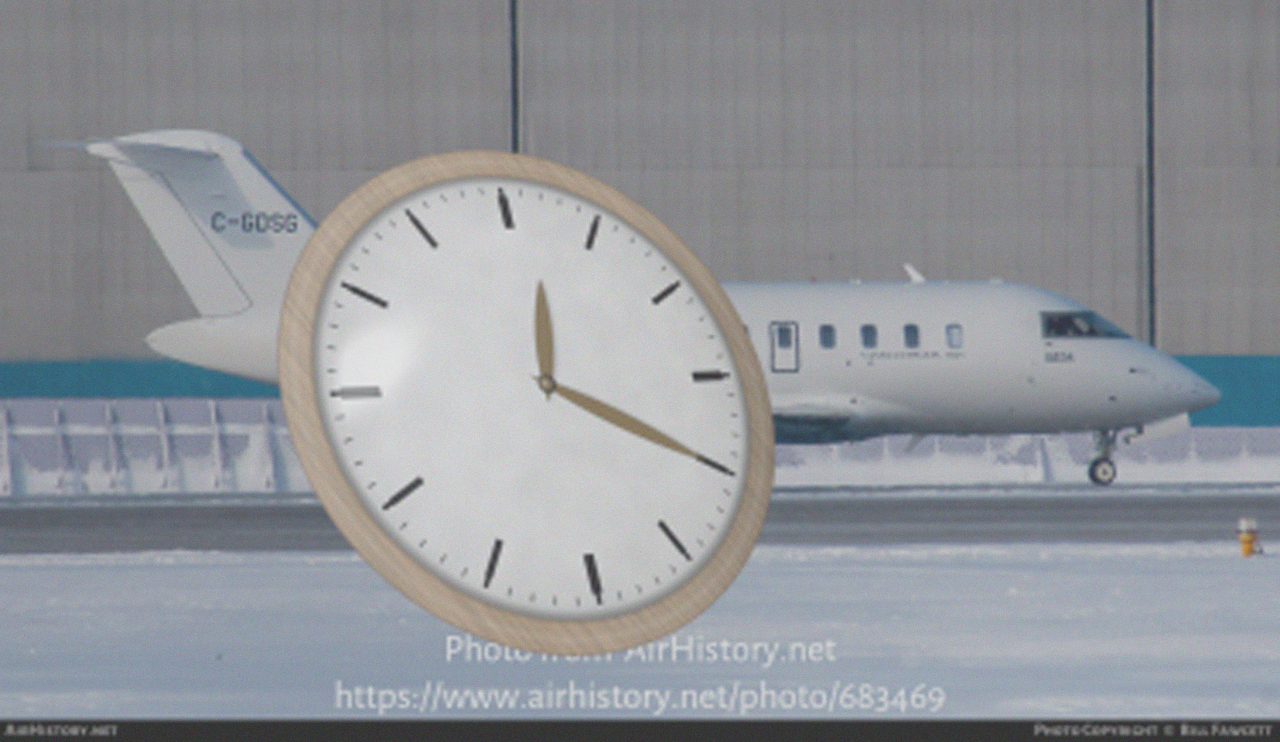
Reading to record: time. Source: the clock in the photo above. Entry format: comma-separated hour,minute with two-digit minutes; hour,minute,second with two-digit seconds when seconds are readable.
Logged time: 12,20
